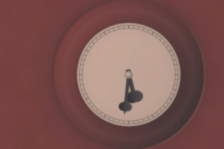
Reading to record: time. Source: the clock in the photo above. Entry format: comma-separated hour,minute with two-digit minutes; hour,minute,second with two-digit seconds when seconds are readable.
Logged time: 5,31
